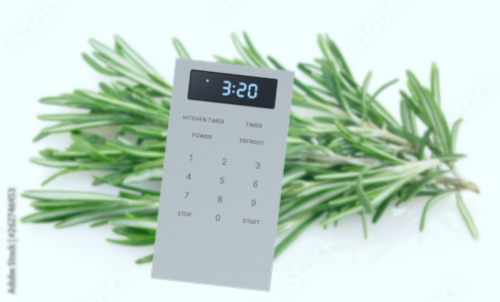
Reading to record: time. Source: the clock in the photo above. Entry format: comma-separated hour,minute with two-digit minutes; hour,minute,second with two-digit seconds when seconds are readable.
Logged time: 3,20
